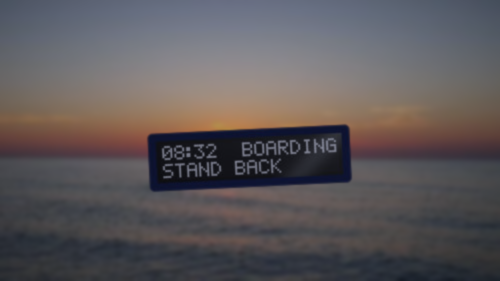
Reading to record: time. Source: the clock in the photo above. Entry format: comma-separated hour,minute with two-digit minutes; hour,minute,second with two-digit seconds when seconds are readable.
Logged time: 8,32
